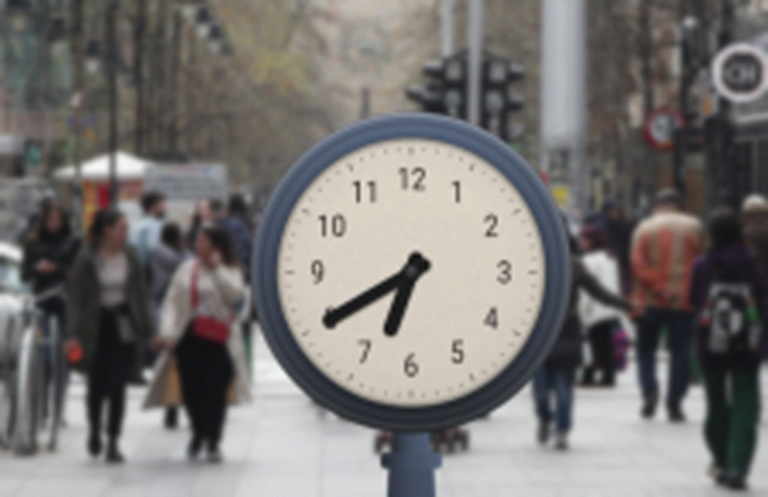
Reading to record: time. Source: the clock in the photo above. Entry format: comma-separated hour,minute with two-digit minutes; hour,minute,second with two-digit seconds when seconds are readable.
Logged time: 6,40
